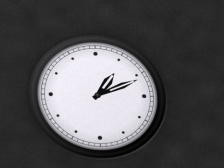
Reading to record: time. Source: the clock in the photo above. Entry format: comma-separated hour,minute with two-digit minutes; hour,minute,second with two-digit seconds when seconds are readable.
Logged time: 1,11
